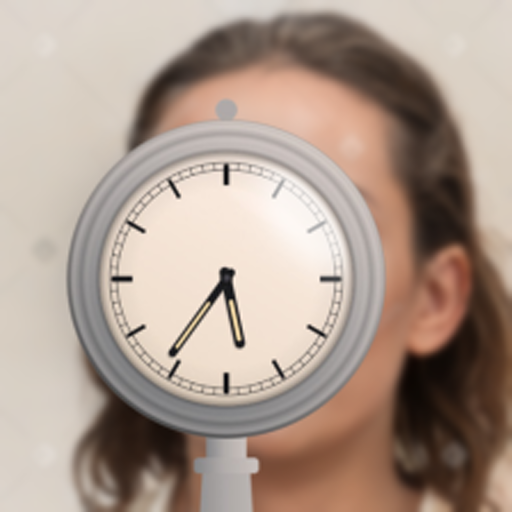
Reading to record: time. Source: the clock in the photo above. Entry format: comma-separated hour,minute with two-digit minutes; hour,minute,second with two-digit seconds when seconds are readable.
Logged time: 5,36
